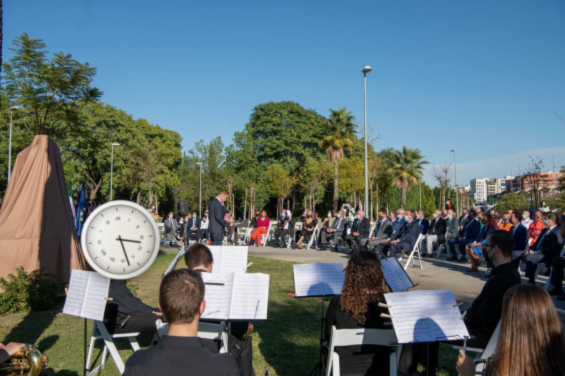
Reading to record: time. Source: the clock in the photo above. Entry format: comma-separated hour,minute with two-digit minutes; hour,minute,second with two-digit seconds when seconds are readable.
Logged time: 3,28
